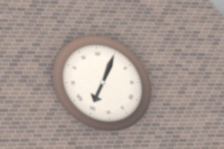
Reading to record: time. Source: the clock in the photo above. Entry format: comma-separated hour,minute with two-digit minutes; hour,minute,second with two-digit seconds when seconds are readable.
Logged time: 7,05
